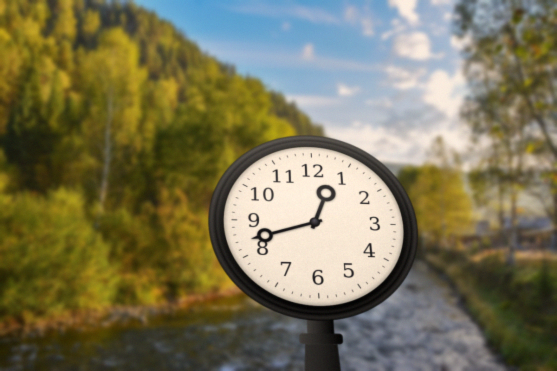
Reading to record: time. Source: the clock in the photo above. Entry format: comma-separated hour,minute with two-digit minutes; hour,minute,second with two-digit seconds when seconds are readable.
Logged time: 12,42
